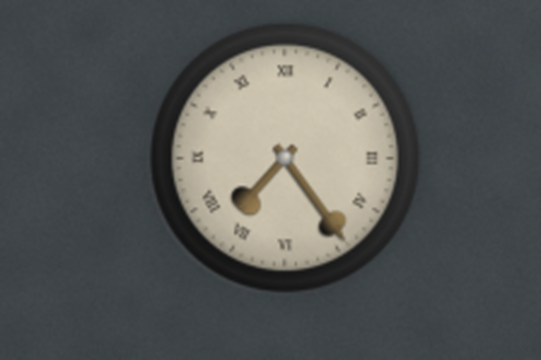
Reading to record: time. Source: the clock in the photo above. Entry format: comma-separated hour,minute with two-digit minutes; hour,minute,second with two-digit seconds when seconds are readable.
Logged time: 7,24
